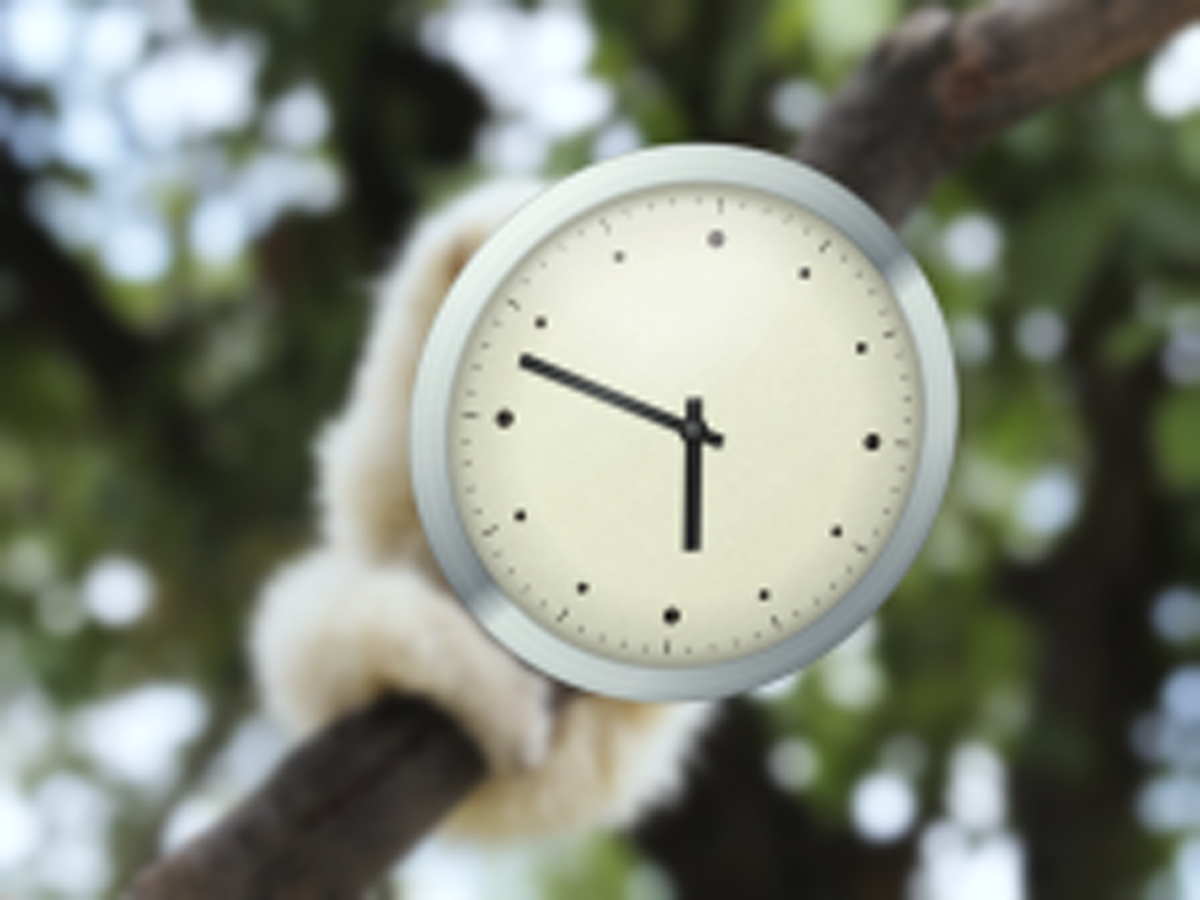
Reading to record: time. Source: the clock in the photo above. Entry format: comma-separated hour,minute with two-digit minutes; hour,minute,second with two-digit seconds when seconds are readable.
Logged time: 5,48
